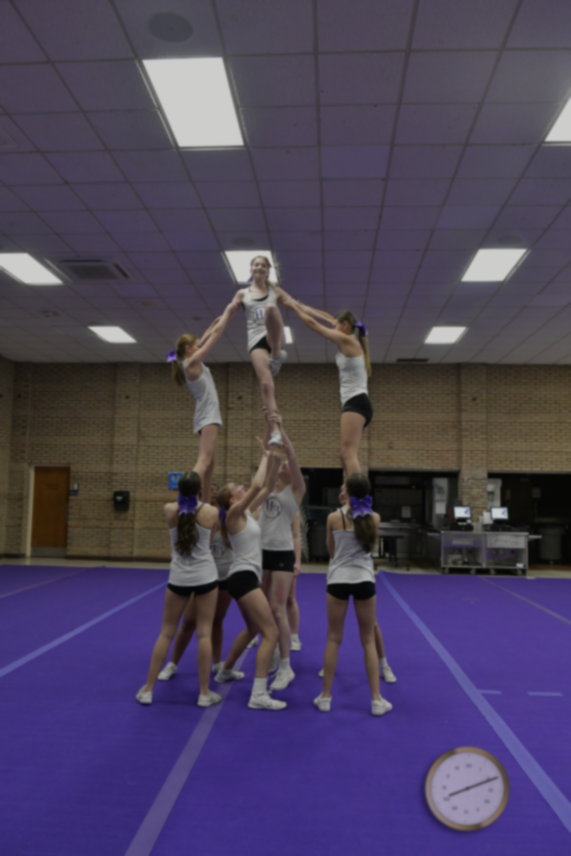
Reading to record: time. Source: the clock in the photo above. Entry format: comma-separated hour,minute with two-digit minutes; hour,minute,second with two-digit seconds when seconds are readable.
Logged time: 8,11
